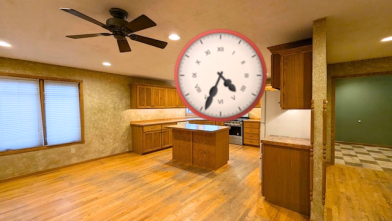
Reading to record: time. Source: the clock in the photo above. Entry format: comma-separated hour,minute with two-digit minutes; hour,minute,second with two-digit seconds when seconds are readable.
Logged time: 4,34
